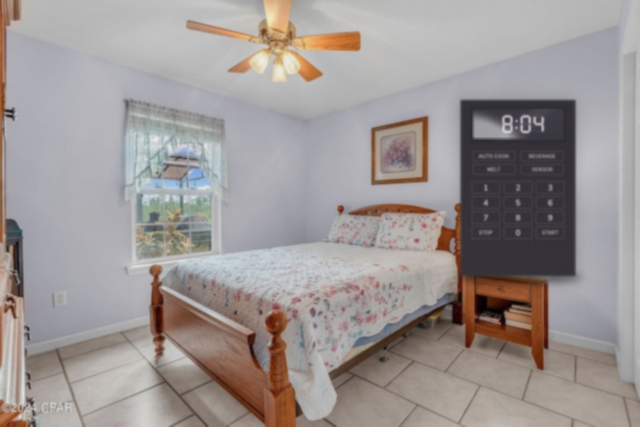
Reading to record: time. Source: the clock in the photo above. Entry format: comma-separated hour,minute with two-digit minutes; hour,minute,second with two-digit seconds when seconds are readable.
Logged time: 8,04
